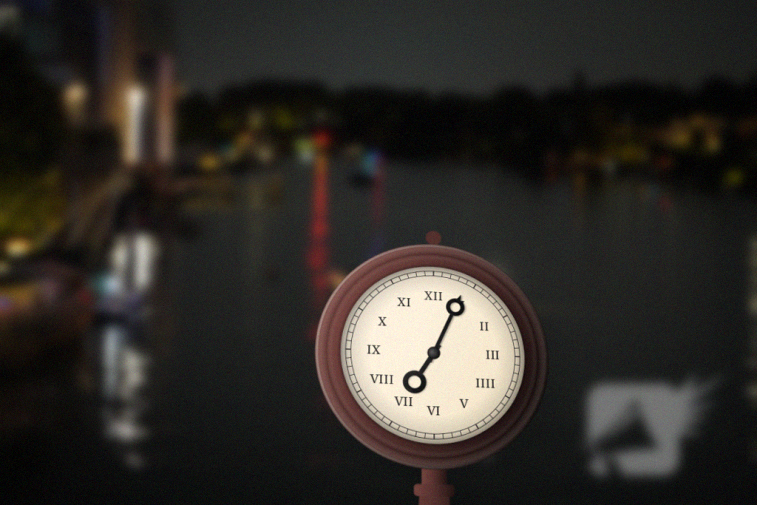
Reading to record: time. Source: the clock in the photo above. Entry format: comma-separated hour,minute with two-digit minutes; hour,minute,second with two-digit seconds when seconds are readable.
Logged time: 7,04
